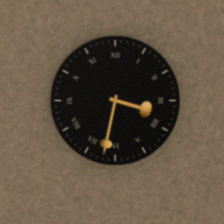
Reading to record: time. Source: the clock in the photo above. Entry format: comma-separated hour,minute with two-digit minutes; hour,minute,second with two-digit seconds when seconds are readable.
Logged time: 3,32
